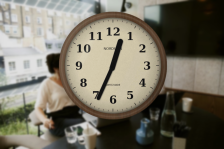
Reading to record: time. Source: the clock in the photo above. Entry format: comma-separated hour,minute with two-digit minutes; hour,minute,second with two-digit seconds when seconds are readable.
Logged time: 12,34
